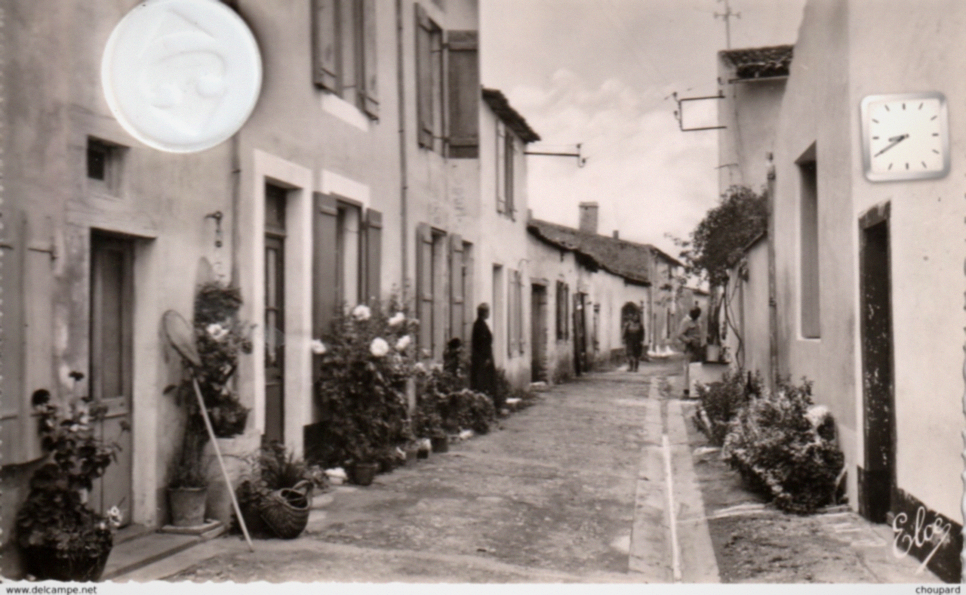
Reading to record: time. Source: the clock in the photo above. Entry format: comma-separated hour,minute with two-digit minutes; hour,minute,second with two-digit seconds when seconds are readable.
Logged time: 8,40
